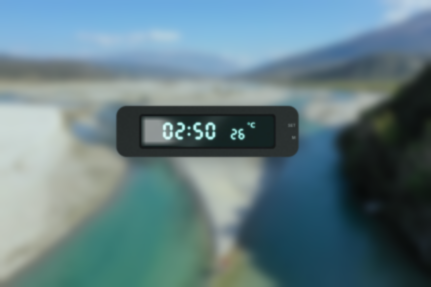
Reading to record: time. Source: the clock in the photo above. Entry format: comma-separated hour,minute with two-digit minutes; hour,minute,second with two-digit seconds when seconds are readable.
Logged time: 2,50
